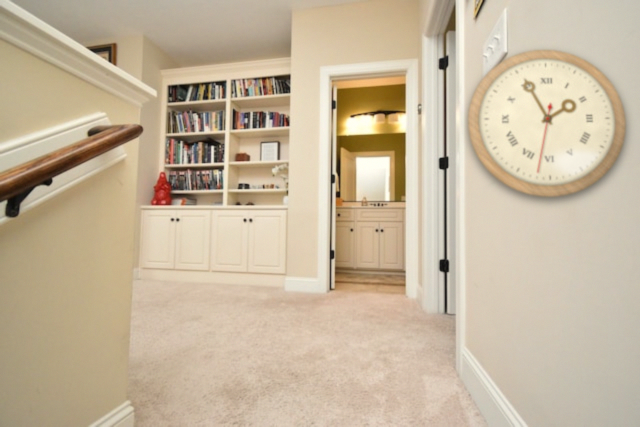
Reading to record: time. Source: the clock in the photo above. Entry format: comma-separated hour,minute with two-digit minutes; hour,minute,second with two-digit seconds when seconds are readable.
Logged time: 1,55,32
